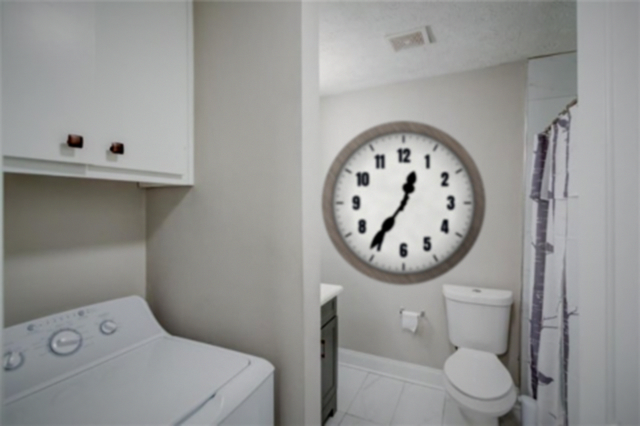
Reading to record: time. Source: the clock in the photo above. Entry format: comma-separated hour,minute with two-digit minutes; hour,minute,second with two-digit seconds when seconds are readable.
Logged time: 12,36
